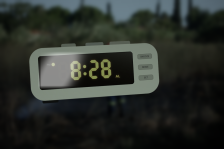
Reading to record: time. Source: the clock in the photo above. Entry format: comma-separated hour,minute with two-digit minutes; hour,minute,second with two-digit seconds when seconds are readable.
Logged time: 8,28
